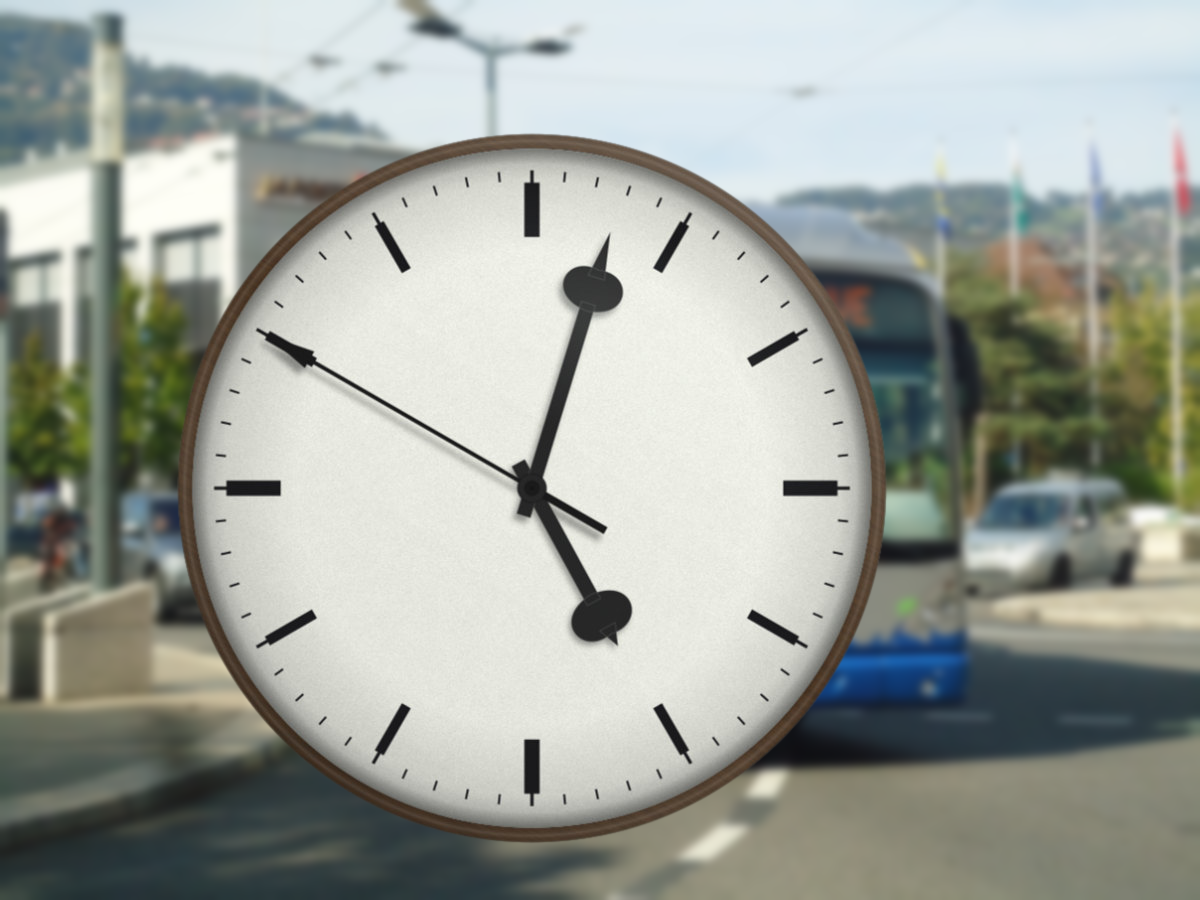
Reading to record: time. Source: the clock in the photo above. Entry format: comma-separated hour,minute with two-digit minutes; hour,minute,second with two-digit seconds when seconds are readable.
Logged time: 5,02,50
